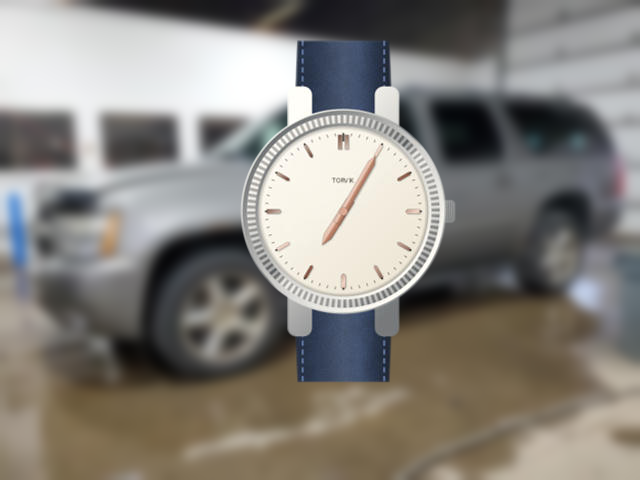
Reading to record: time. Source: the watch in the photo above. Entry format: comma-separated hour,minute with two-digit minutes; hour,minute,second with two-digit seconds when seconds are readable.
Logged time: 7,05
